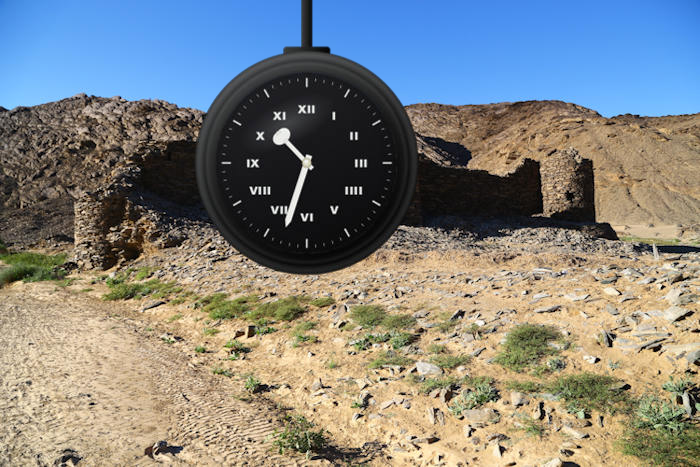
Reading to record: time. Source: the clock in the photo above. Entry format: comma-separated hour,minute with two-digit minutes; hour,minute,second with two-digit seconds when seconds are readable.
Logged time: 10,33
